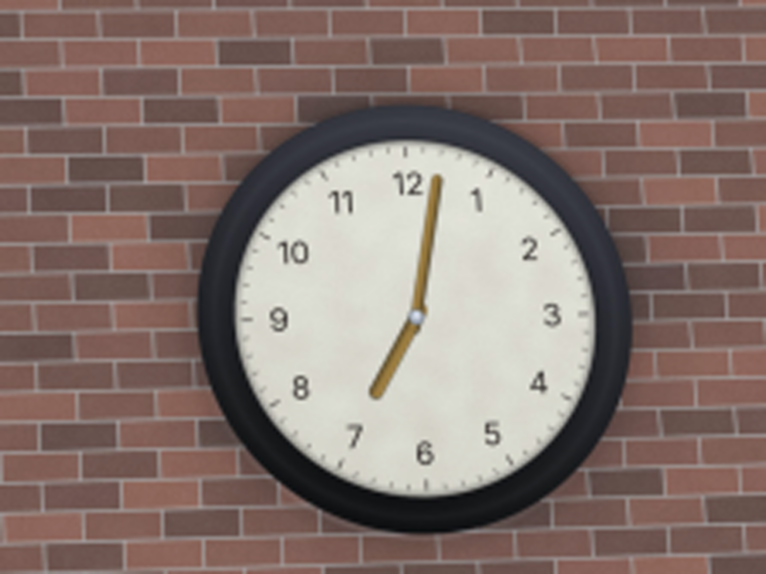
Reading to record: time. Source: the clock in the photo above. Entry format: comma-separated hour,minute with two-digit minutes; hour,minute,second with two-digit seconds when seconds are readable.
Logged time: 7,02
